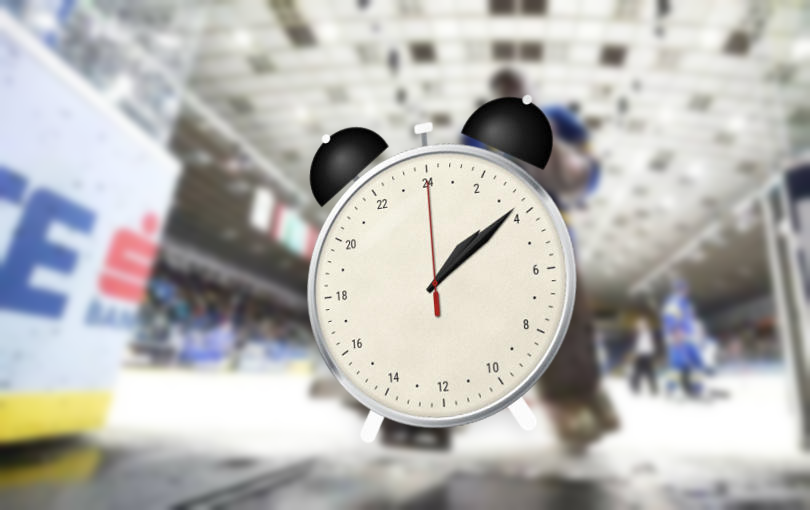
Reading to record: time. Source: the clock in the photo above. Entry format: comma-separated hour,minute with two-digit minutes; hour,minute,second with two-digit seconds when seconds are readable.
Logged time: 3,09,00
